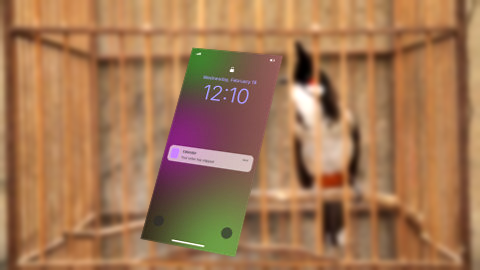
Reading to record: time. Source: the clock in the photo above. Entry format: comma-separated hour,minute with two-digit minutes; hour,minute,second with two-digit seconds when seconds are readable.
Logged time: 12,10
